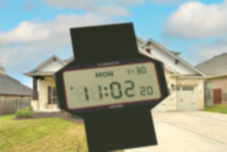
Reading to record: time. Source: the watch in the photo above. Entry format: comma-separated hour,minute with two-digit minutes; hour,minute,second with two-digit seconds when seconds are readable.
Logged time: 11,02
